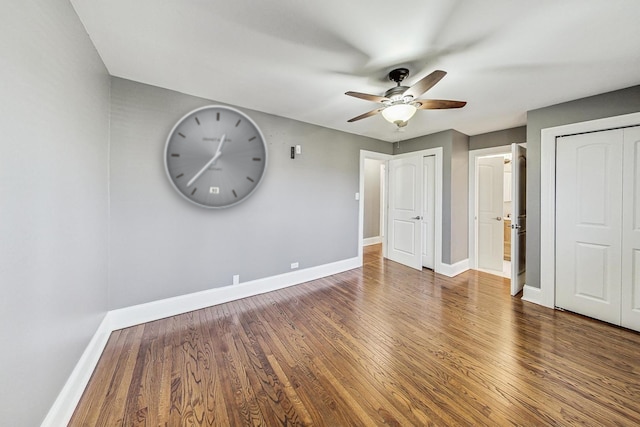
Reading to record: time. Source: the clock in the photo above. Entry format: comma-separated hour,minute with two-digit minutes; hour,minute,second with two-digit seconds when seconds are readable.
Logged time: 12,37
